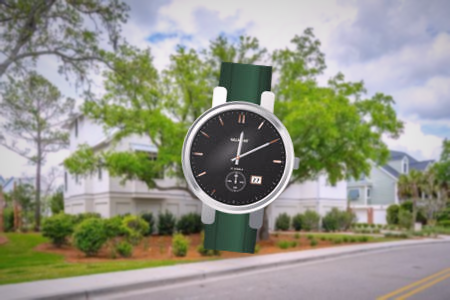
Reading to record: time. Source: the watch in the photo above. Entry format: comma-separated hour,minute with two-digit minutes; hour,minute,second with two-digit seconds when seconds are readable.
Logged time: 12,10
